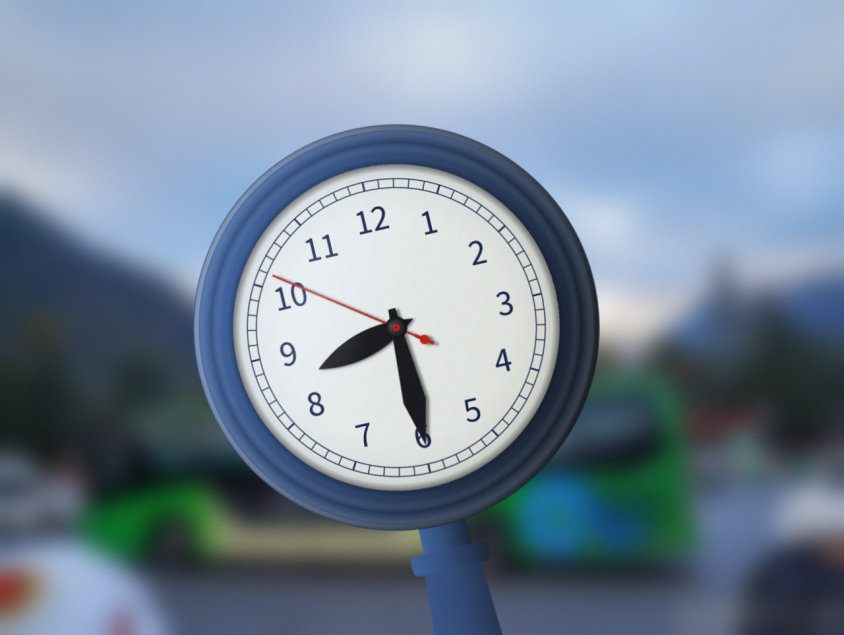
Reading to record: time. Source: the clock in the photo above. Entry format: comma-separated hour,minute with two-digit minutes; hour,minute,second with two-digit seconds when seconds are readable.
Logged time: 8,29,51
